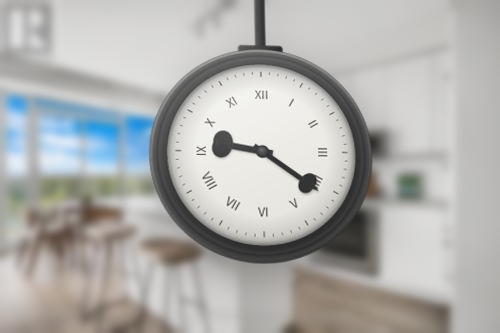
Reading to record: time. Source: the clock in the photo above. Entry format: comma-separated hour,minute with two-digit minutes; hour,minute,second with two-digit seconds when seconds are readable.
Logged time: 9,21
